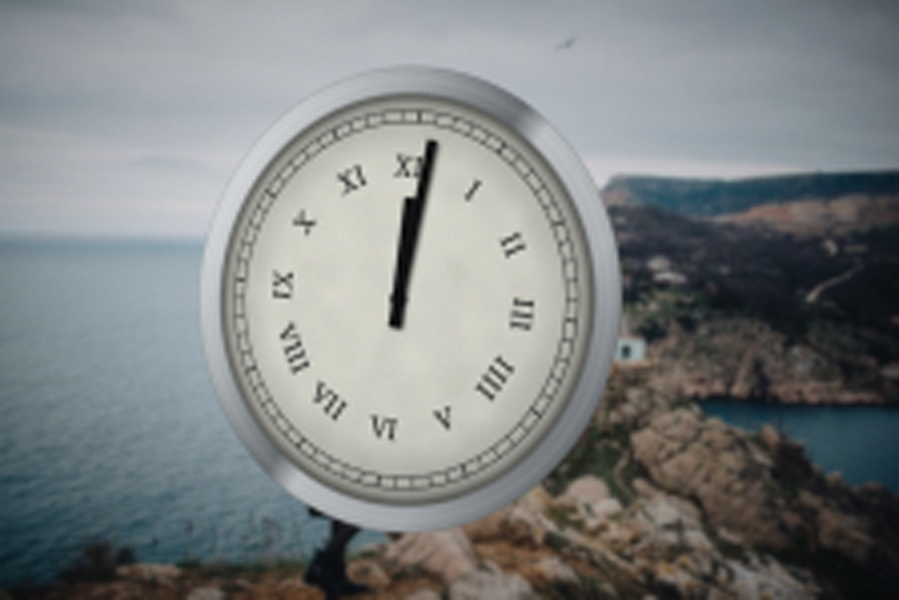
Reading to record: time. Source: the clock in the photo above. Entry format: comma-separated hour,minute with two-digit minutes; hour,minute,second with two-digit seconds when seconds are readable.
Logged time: 12,01
